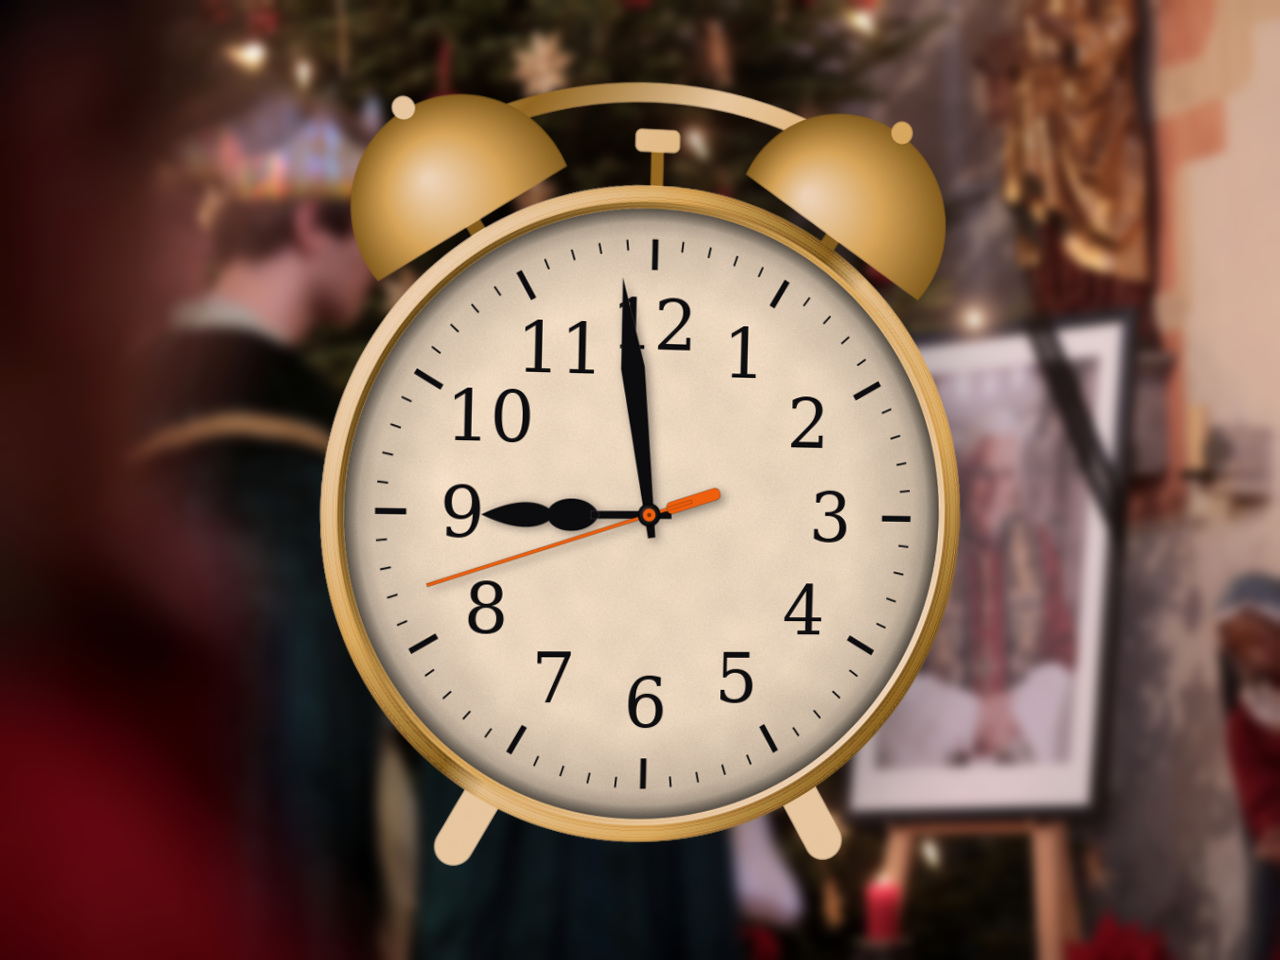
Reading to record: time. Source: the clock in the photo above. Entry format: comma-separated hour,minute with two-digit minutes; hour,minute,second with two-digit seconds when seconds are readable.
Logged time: 8,58,42
